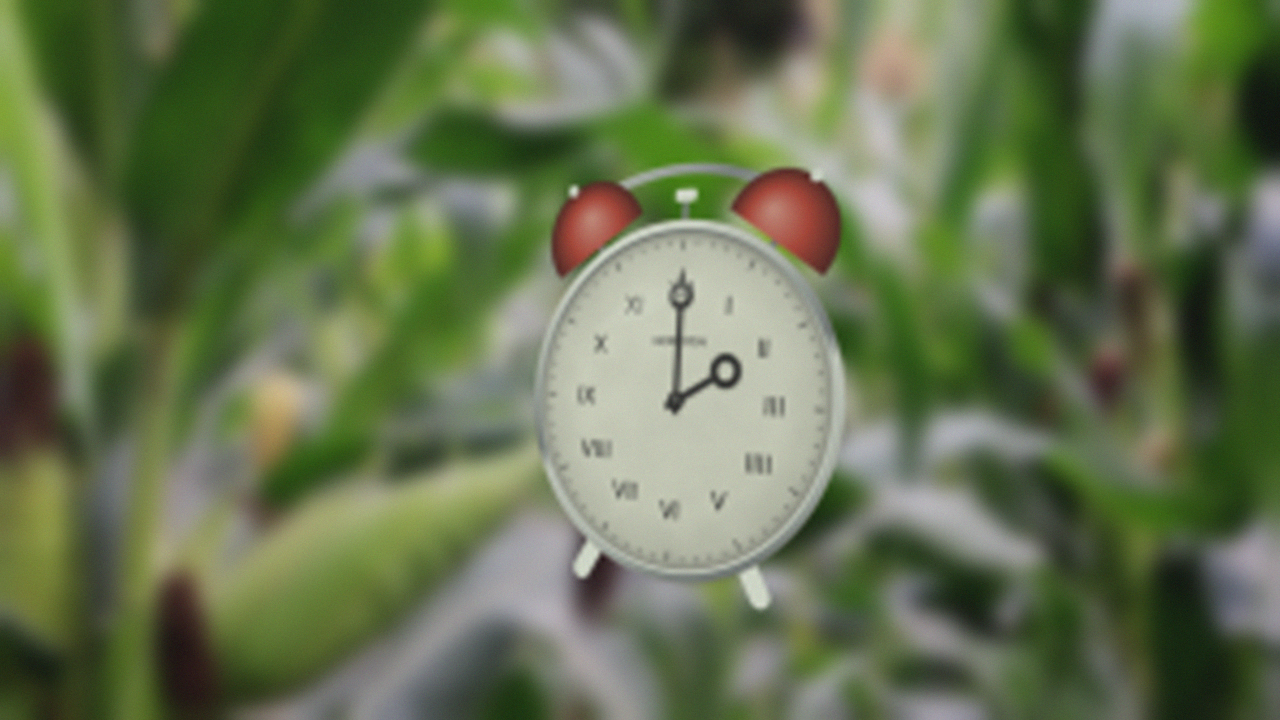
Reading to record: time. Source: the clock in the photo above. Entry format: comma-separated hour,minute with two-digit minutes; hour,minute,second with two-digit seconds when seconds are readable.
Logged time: 2,00
